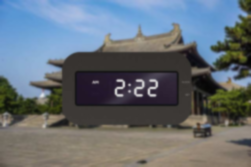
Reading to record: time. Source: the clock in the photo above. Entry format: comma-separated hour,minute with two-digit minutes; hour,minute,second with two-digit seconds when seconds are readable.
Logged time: 2,22
